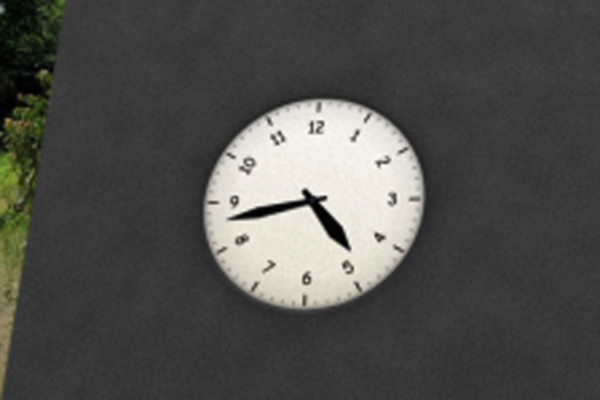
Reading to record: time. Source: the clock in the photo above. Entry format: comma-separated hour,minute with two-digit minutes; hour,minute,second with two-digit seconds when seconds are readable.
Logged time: 4,43
